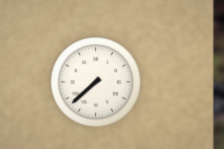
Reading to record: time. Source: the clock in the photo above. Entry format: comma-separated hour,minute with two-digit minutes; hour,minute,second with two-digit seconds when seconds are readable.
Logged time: 7,38
